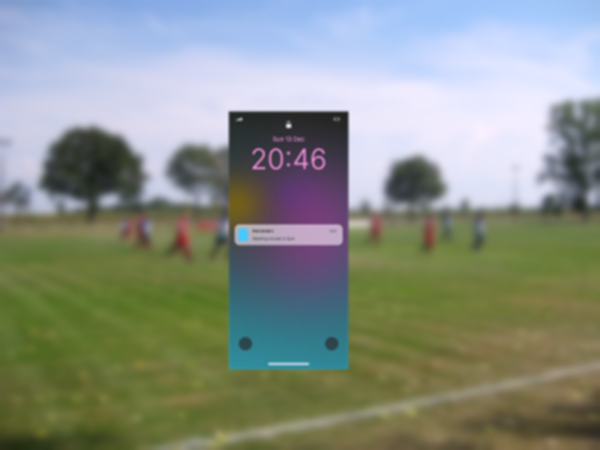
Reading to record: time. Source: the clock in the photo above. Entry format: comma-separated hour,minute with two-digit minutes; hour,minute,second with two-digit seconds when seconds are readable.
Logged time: 20,46
